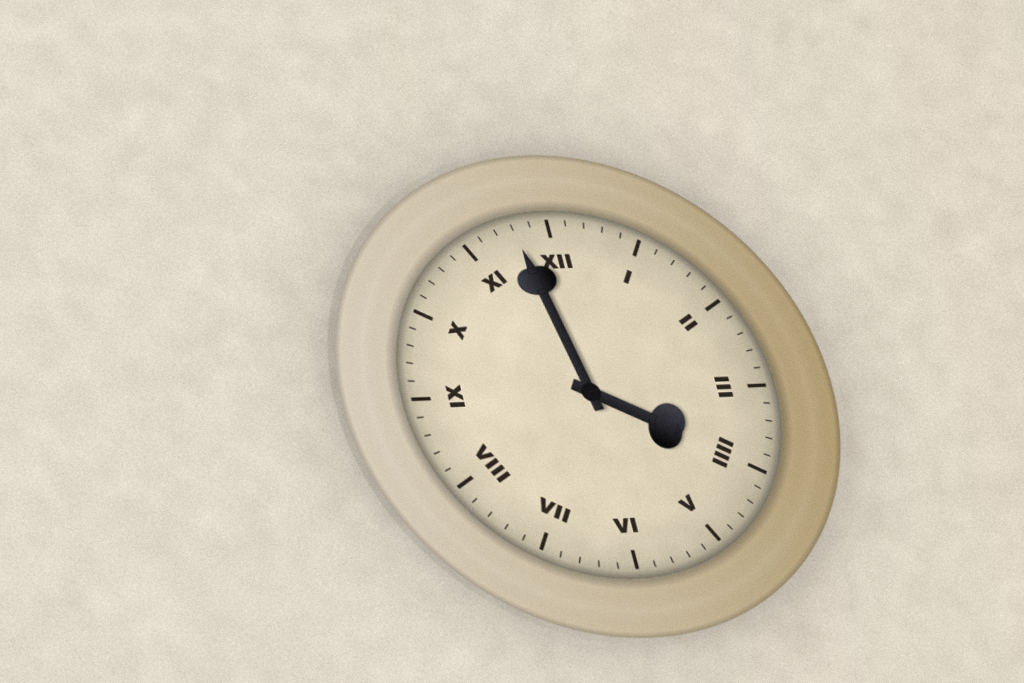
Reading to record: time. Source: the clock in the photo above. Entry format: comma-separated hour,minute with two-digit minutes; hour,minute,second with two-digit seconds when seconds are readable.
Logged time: 3,58
